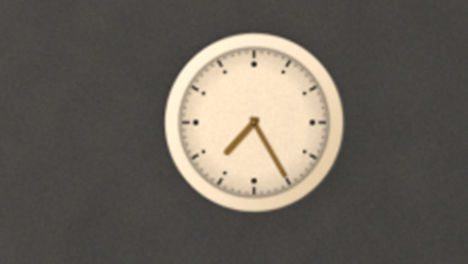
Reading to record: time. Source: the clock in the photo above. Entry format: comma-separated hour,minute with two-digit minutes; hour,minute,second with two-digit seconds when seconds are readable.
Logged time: 7,25
